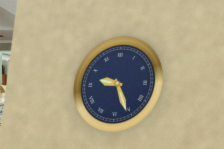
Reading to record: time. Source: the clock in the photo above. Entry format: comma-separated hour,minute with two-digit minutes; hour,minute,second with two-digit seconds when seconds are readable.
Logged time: 9,26
